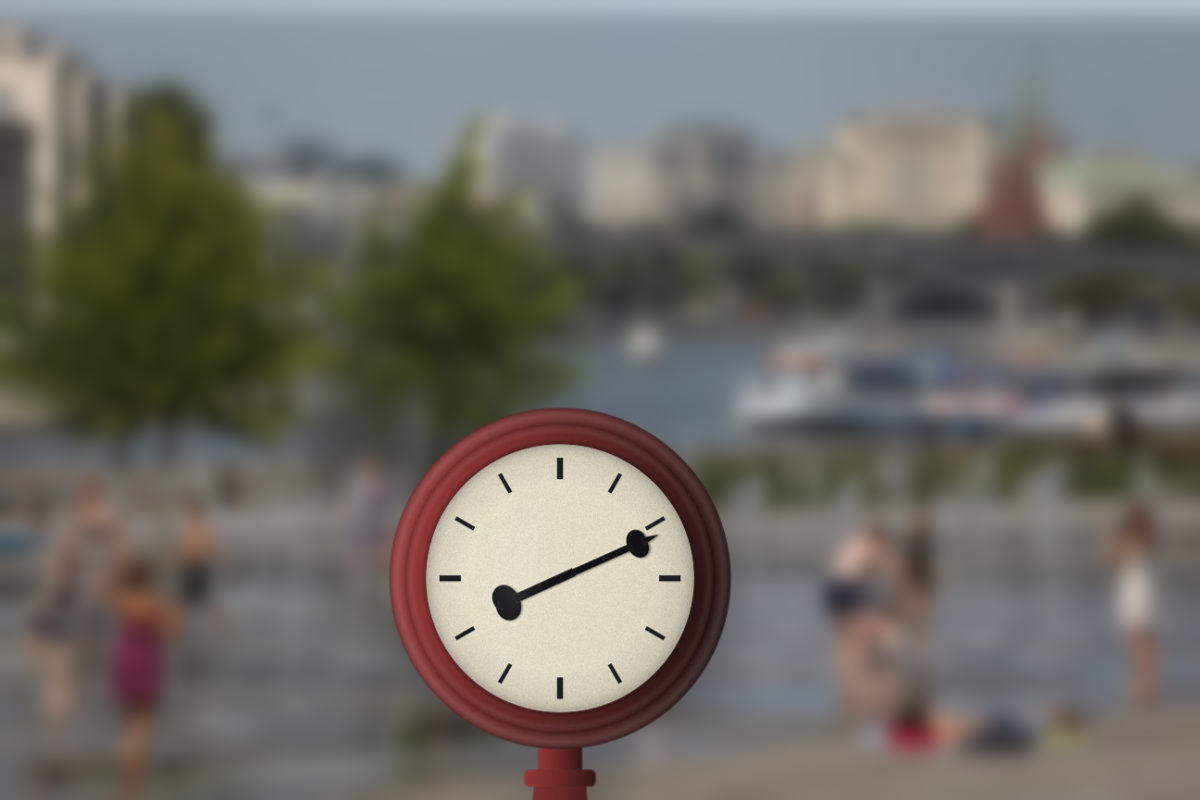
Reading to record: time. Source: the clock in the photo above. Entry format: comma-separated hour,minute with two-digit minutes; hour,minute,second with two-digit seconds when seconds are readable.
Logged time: 8,11
